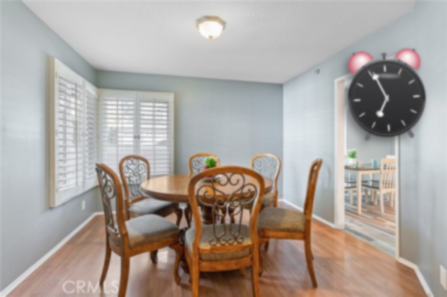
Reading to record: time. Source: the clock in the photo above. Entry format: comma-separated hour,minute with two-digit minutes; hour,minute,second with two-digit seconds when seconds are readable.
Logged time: 6,56
